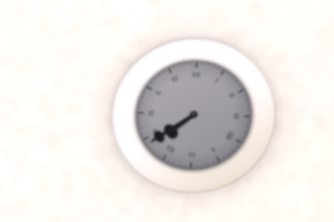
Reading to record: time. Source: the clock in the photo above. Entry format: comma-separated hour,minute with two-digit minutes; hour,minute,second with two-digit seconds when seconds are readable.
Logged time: 7,39
